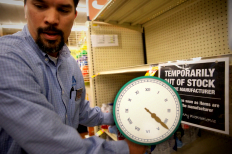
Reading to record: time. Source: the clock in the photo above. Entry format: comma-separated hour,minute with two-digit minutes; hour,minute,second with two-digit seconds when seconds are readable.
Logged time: 4,22
